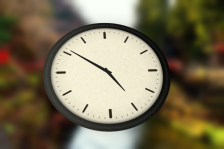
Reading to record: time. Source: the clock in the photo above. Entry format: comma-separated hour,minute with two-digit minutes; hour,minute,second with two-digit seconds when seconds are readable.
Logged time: 4,51
